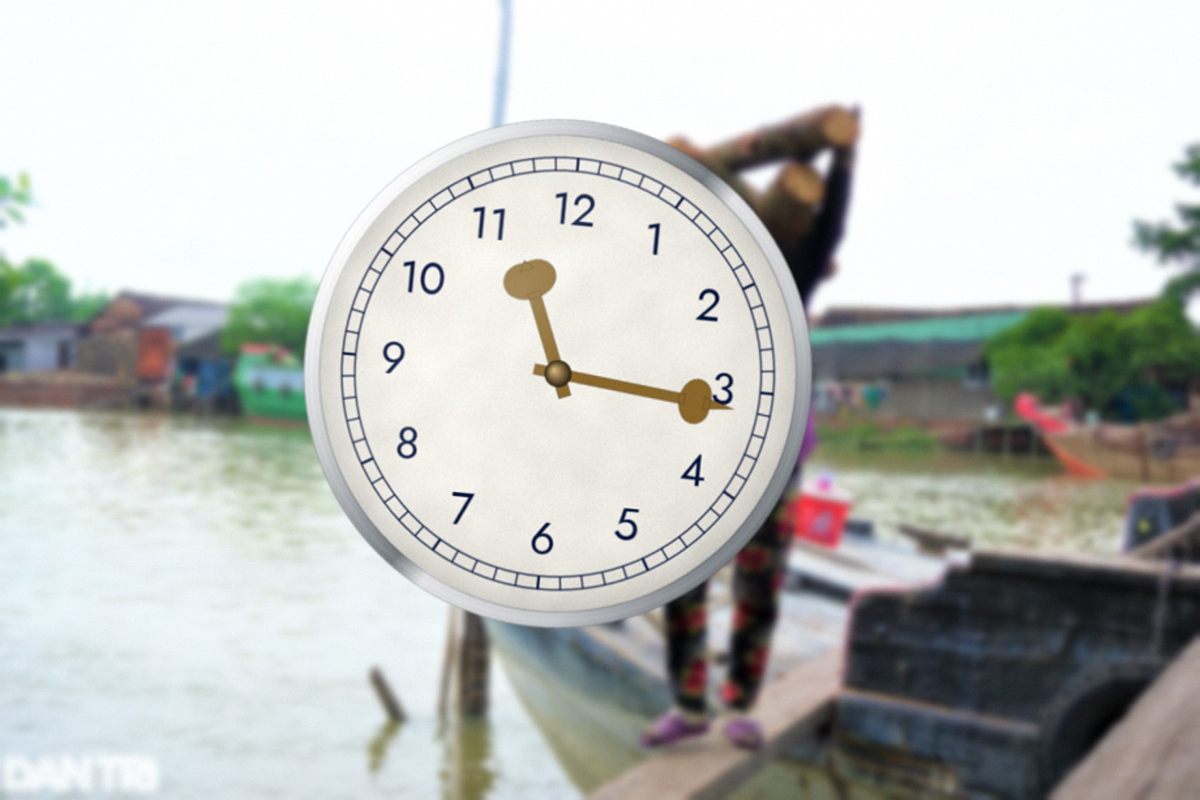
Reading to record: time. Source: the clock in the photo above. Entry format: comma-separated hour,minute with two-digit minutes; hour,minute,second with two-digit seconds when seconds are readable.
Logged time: 11,16
